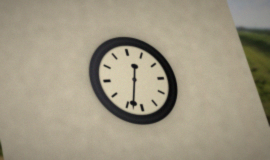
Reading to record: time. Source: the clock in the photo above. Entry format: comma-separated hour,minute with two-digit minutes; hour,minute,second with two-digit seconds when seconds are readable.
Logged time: 12,33
